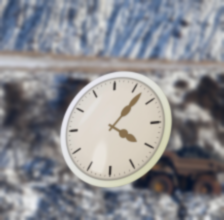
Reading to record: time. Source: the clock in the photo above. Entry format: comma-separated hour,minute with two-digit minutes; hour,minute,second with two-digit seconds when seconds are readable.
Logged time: 4,07
